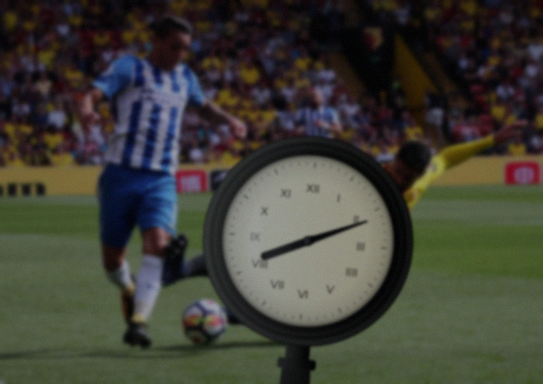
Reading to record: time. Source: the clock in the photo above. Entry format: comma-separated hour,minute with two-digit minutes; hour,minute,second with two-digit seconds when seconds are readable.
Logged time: 8,11
